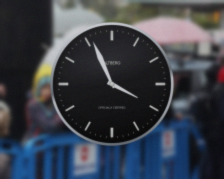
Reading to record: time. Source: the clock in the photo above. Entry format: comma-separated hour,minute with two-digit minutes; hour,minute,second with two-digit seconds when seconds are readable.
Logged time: 3,56
